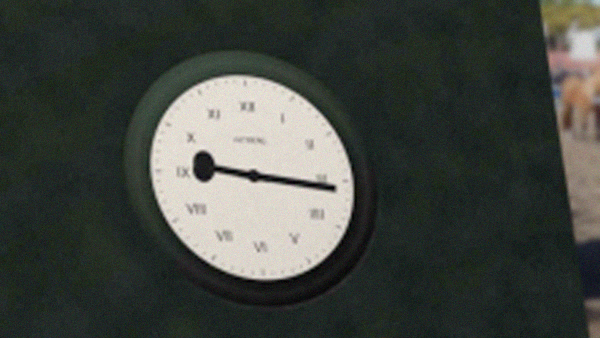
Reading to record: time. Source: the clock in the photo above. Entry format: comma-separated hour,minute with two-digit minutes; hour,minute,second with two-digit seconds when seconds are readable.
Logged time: 9,16
